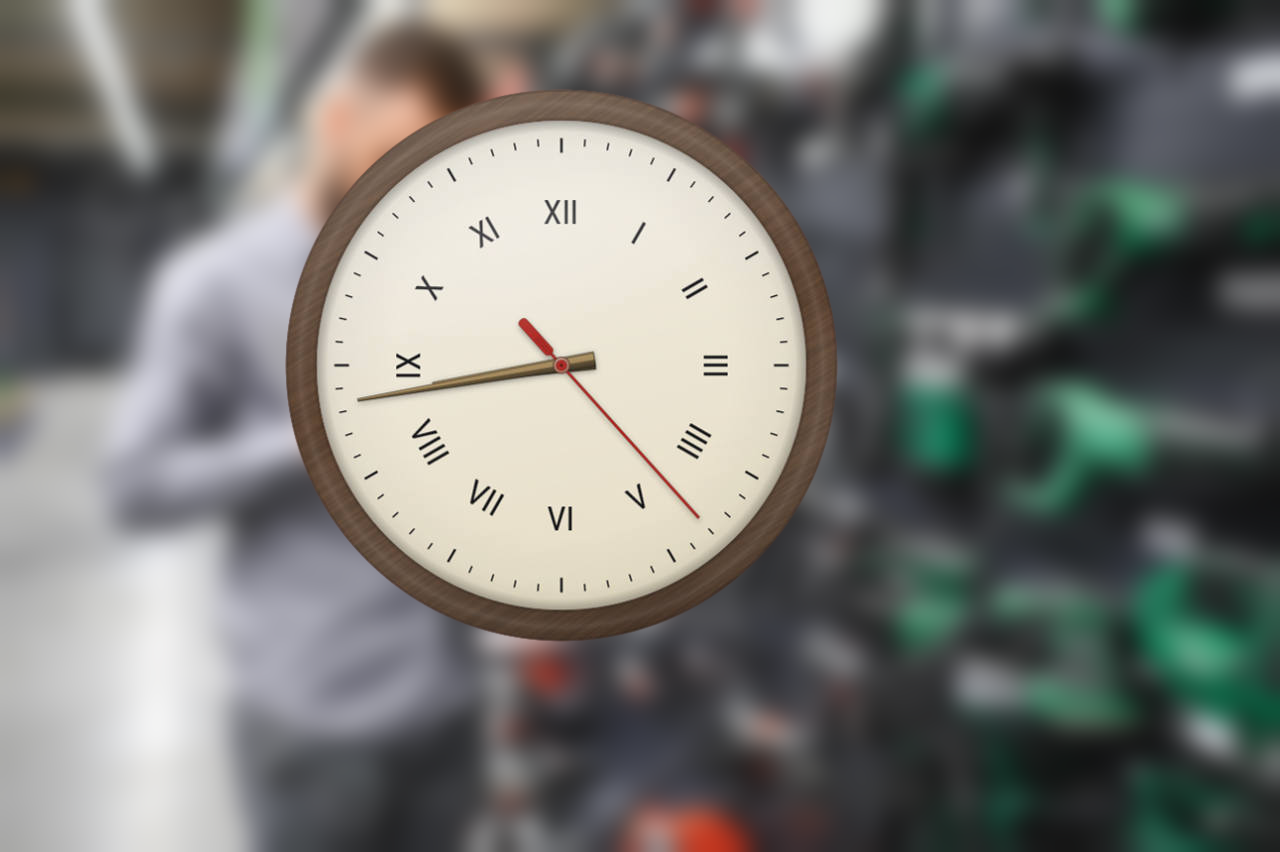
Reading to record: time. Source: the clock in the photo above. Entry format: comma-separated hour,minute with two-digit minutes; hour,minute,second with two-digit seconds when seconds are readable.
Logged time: 8,43,23
